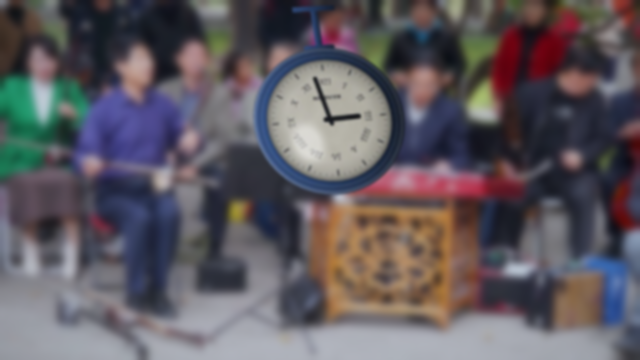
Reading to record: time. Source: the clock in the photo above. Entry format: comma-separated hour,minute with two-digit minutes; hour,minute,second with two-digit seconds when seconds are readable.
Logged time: 2,58
